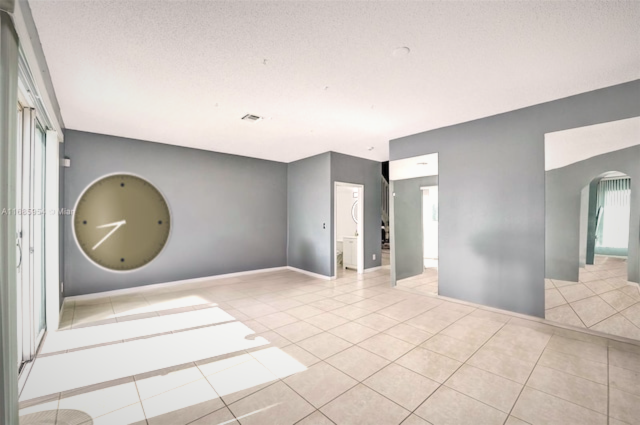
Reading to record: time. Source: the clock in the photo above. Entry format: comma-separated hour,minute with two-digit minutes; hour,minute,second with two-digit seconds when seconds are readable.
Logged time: 8,38
